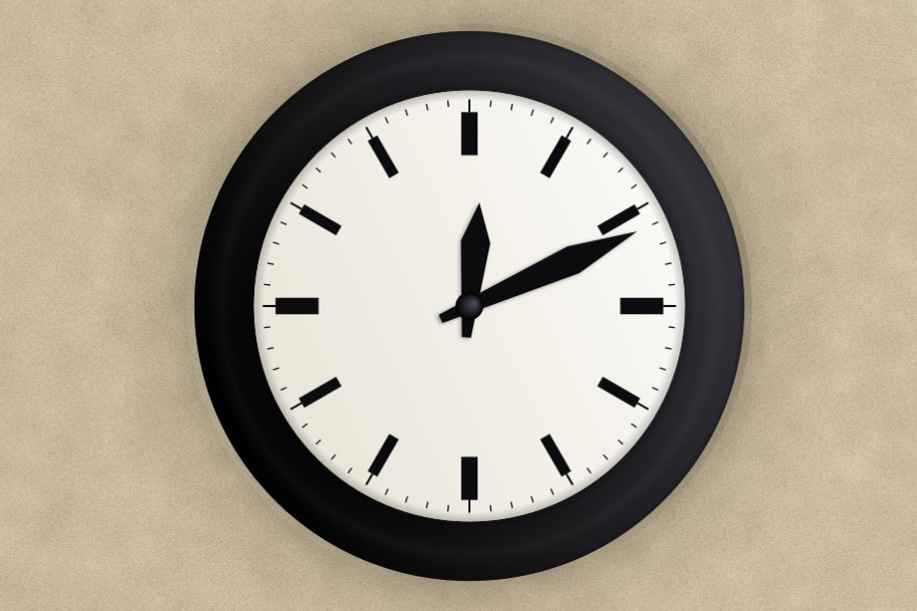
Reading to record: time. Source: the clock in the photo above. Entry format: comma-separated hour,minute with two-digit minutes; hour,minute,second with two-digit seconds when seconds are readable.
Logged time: 12,11
